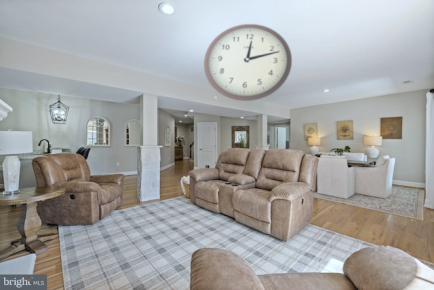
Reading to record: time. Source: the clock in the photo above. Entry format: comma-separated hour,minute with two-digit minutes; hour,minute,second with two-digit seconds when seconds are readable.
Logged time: 12,12
